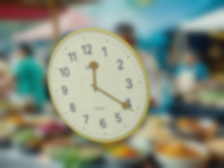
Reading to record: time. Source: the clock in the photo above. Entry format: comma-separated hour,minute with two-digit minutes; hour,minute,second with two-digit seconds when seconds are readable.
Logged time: 12,21
